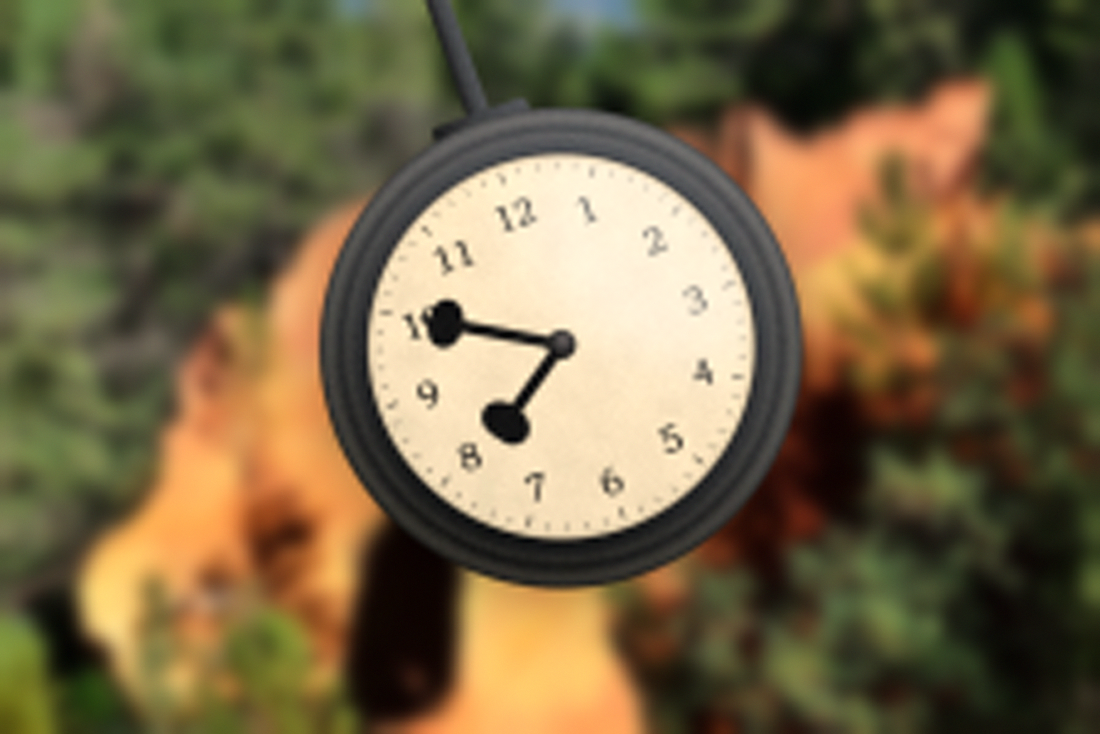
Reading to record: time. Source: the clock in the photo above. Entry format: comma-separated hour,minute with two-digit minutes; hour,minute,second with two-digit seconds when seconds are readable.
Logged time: 7,50
